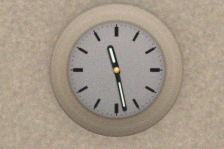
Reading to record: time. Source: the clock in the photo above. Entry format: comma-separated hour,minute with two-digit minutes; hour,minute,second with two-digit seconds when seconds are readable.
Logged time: 11,28
